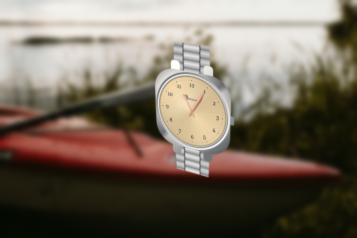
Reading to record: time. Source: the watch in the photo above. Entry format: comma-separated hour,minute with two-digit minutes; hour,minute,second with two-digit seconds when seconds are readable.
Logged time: 11,05
